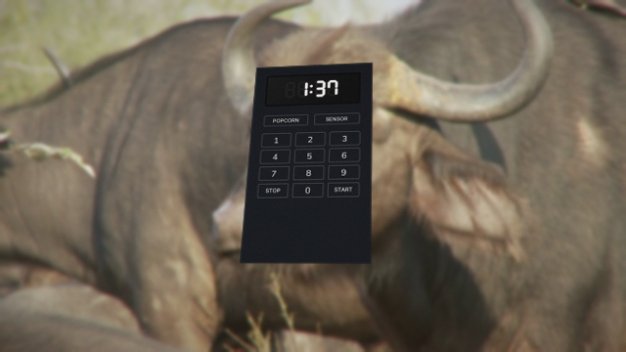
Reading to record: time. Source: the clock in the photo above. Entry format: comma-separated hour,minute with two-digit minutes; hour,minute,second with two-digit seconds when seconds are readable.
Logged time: 1,37
